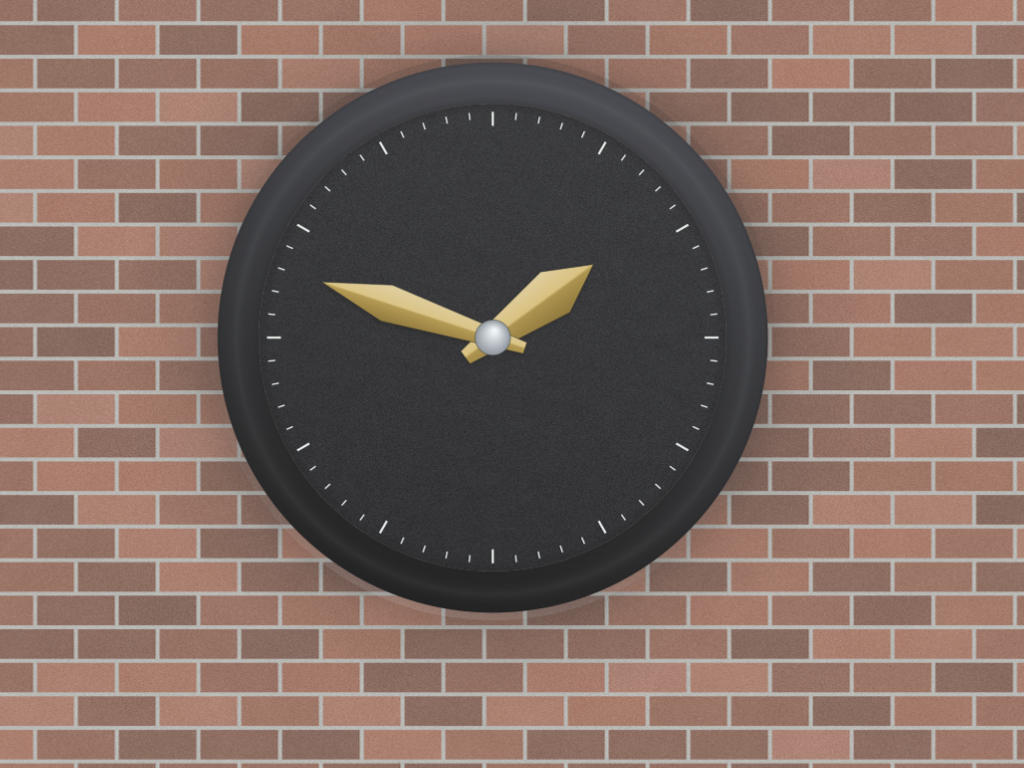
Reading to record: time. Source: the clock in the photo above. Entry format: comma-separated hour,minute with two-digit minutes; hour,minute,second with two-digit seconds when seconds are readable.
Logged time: 1,48
